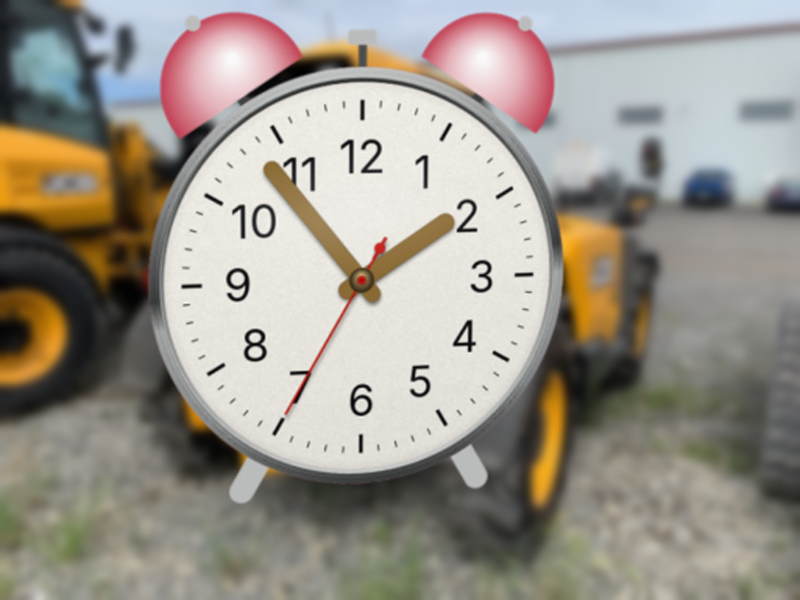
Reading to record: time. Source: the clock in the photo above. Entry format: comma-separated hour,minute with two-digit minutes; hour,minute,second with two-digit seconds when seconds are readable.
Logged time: 1,53,35
